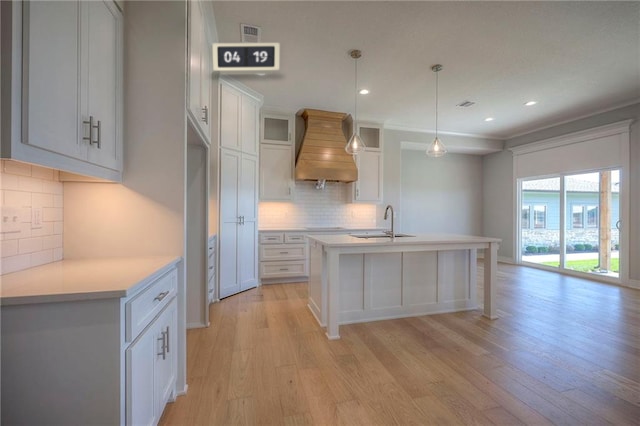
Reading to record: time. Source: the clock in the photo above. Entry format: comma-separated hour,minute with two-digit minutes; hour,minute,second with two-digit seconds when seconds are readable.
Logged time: 4,19
